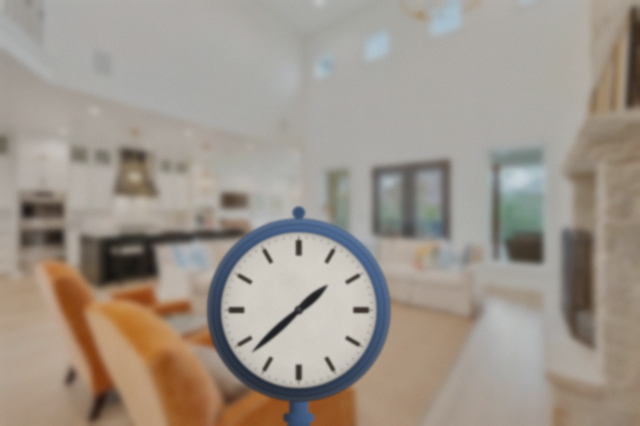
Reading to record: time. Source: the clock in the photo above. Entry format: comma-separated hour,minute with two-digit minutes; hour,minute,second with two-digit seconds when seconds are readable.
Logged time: 1,38
